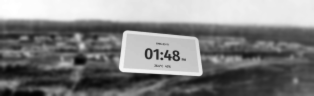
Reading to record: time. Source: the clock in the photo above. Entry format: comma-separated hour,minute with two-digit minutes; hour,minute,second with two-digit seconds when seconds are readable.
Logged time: 1,48
